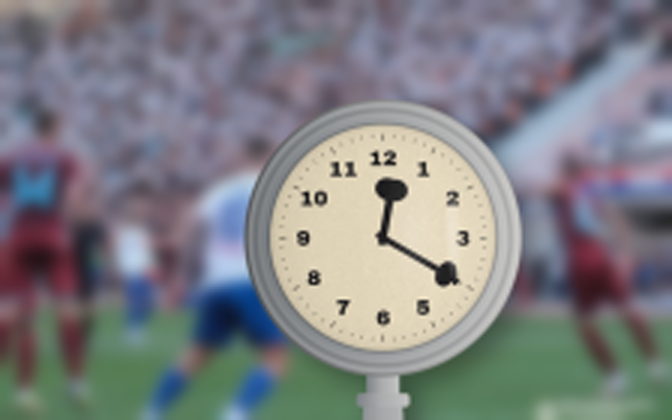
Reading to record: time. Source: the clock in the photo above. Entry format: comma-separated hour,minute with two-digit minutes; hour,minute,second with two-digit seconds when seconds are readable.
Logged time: 12,20
